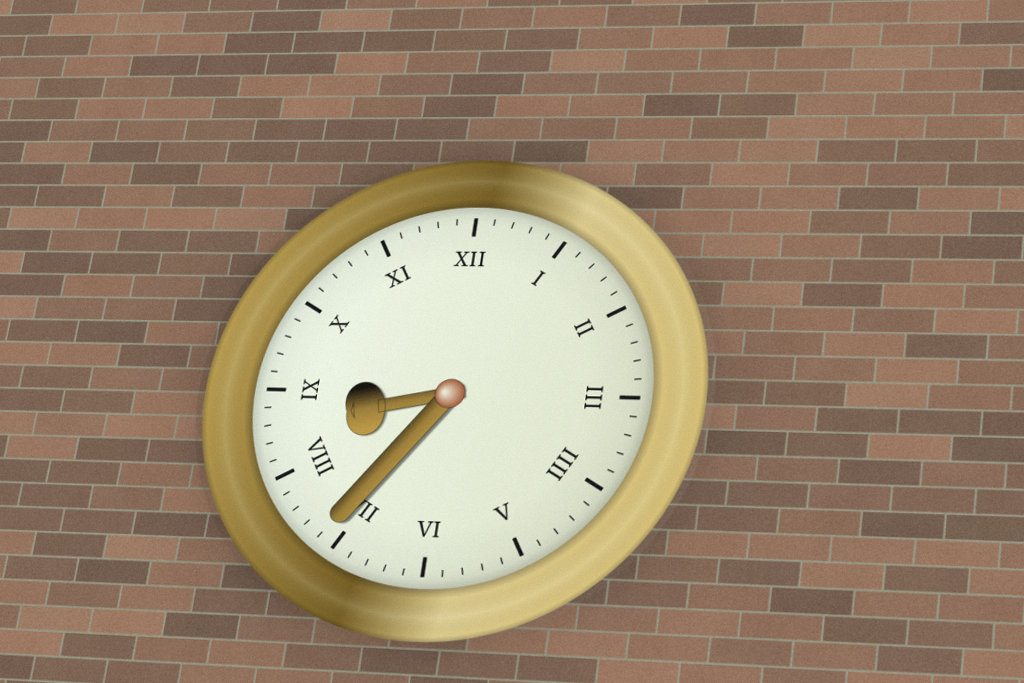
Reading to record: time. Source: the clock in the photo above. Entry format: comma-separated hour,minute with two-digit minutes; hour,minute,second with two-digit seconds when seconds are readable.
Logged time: 8,36
